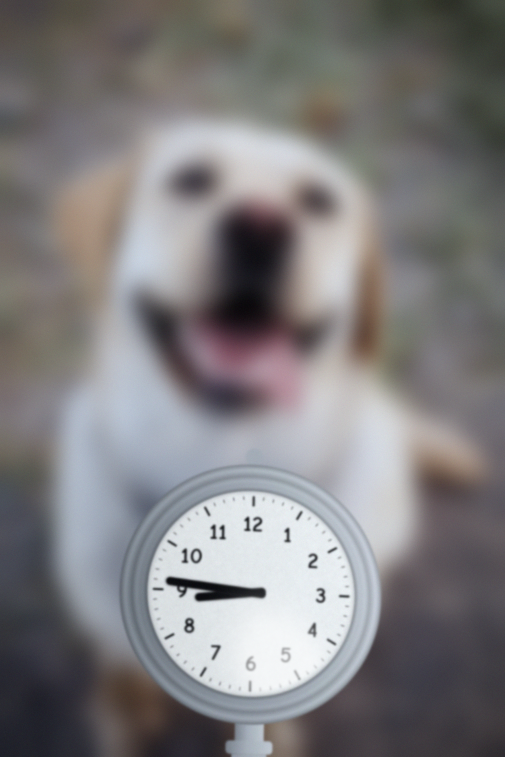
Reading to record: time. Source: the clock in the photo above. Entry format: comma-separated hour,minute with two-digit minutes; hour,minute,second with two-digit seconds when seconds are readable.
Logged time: 8,46
